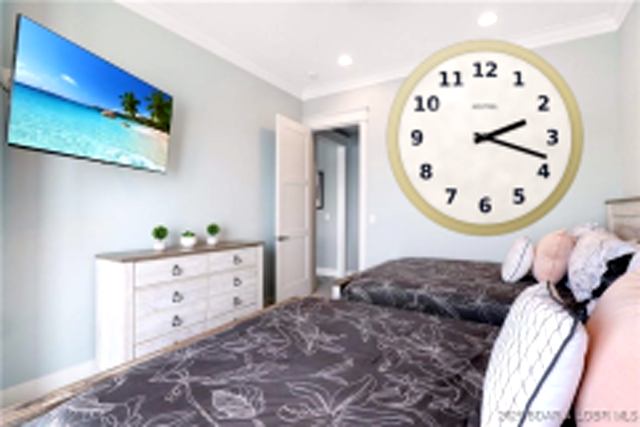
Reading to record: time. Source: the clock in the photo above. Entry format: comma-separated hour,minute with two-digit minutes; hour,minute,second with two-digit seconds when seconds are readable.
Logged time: 2,18
